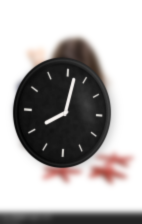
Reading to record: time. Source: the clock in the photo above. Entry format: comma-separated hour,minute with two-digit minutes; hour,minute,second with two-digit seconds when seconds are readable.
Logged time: 8,02
